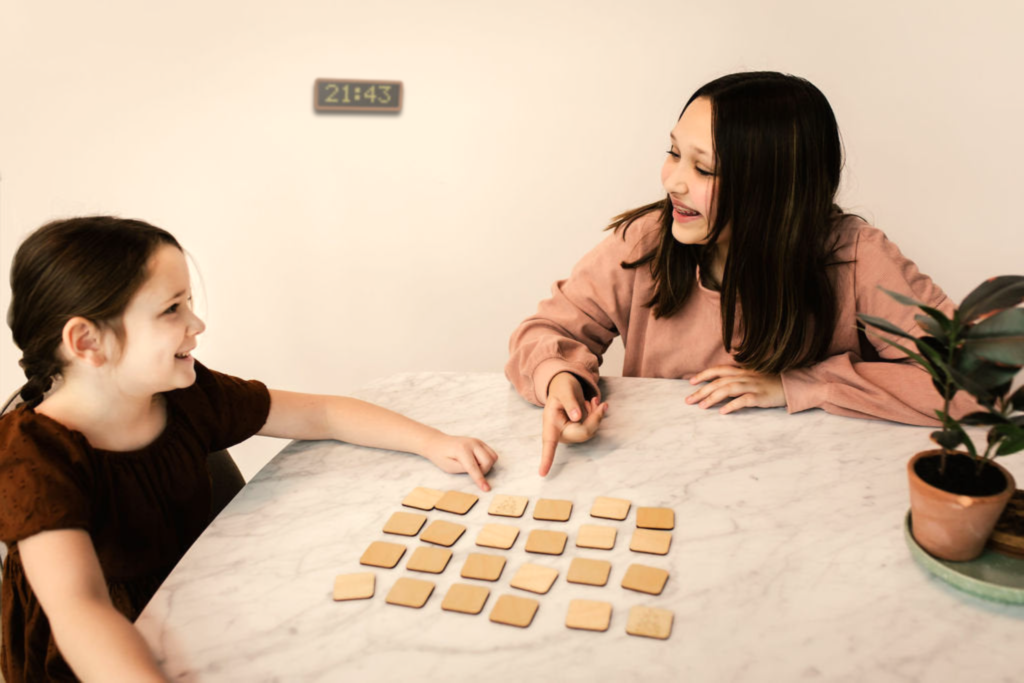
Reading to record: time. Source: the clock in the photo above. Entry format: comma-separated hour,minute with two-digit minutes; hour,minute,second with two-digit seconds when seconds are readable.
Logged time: 21,43
